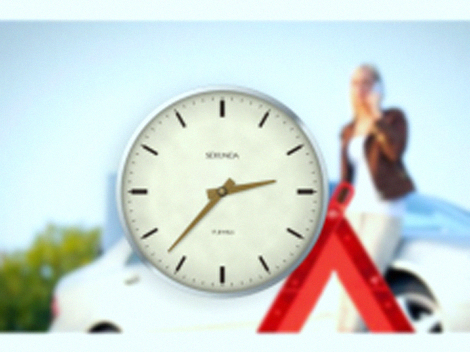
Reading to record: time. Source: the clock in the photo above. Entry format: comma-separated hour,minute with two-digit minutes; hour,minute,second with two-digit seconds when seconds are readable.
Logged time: 2,37
